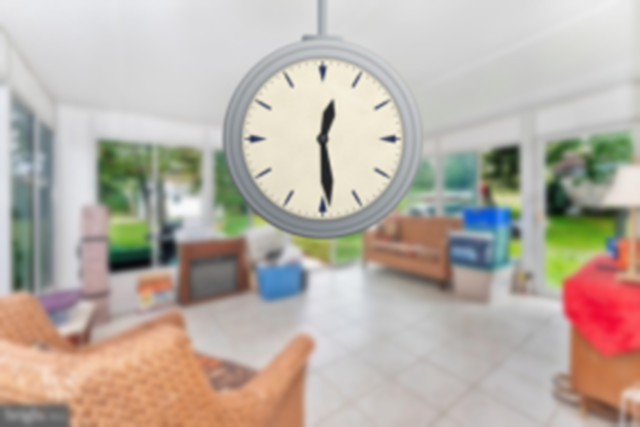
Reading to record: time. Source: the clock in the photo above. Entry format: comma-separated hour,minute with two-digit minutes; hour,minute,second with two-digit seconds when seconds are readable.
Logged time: 12,29
